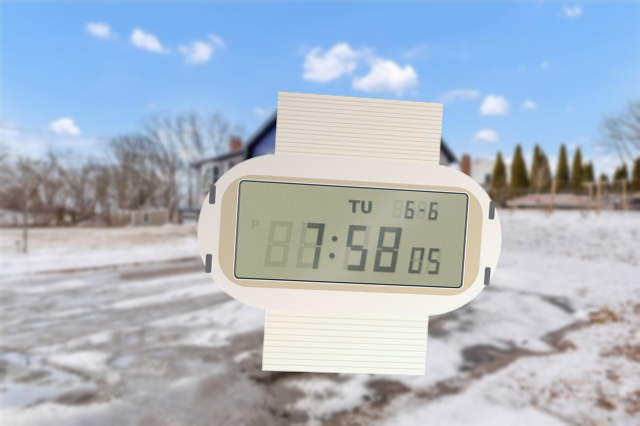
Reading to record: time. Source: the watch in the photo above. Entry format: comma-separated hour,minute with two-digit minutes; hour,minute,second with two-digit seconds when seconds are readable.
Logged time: 7,58,05
